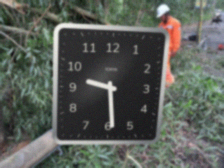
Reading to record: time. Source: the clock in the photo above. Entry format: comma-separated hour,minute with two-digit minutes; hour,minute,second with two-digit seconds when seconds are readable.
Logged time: 9,29
